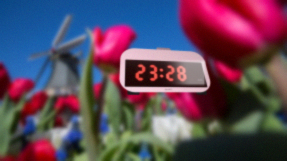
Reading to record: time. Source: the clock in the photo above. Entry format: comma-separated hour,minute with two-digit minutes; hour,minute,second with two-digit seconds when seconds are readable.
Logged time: 23,28
